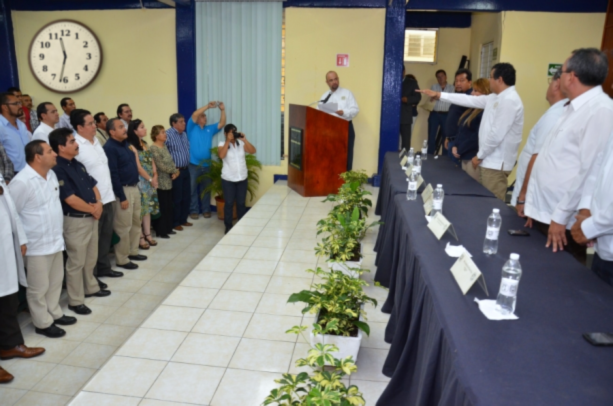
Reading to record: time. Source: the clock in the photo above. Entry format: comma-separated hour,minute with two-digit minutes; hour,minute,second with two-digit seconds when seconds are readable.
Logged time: 11,32
